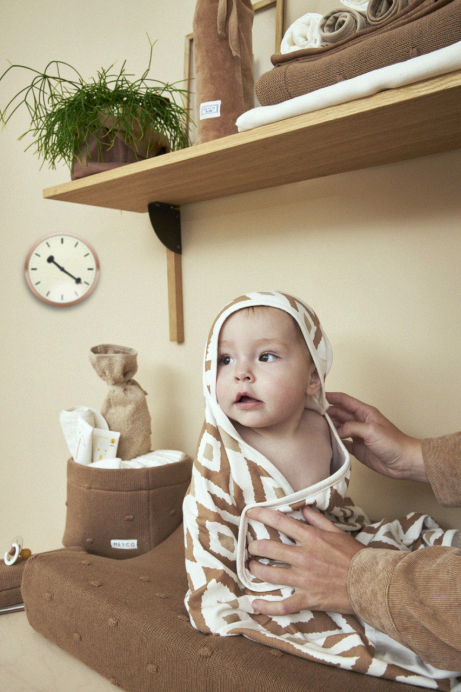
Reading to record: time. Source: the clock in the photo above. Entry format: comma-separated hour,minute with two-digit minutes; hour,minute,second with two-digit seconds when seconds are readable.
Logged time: 10,21
